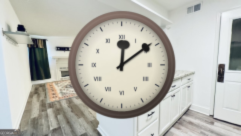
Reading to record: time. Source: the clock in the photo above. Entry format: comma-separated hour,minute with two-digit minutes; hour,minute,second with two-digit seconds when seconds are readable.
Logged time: 12,09
